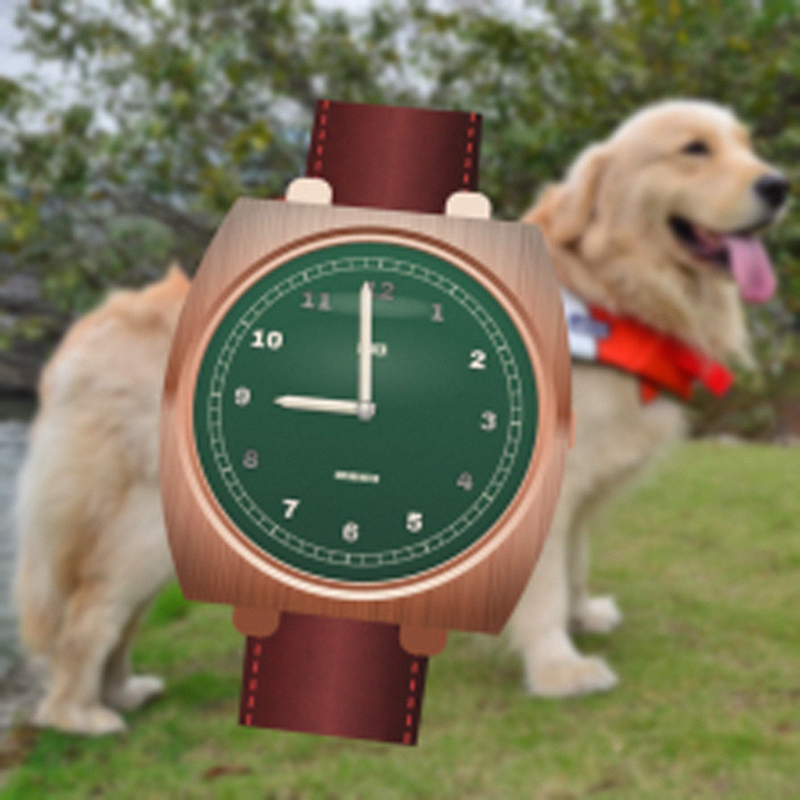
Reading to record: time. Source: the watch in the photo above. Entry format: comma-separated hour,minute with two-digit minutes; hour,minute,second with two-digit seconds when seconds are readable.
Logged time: 8,59
